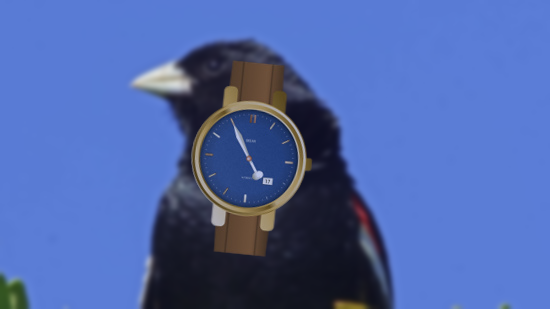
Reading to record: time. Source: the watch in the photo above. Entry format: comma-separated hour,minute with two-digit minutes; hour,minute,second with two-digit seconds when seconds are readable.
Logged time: 4,55
